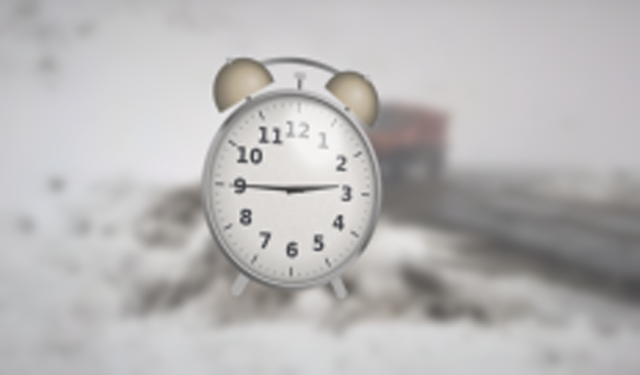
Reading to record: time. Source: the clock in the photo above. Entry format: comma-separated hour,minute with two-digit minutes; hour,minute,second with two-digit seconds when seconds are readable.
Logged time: 2,45
